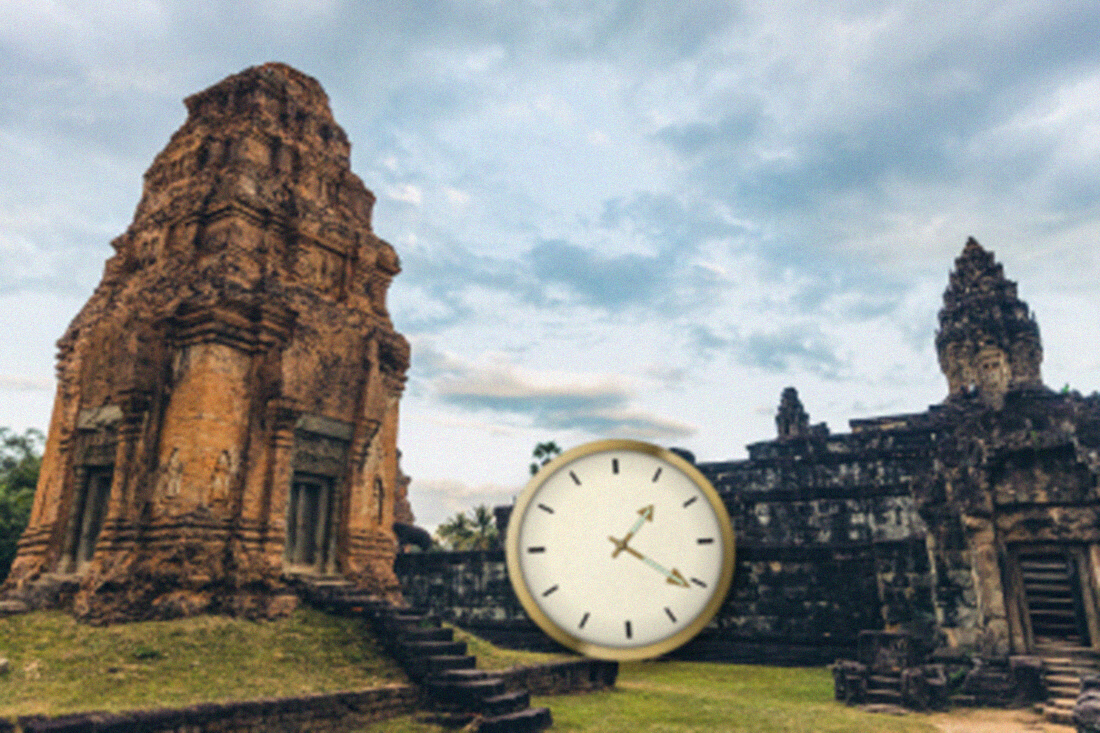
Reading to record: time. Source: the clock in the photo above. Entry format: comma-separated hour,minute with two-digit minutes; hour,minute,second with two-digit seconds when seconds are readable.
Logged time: 1,21
